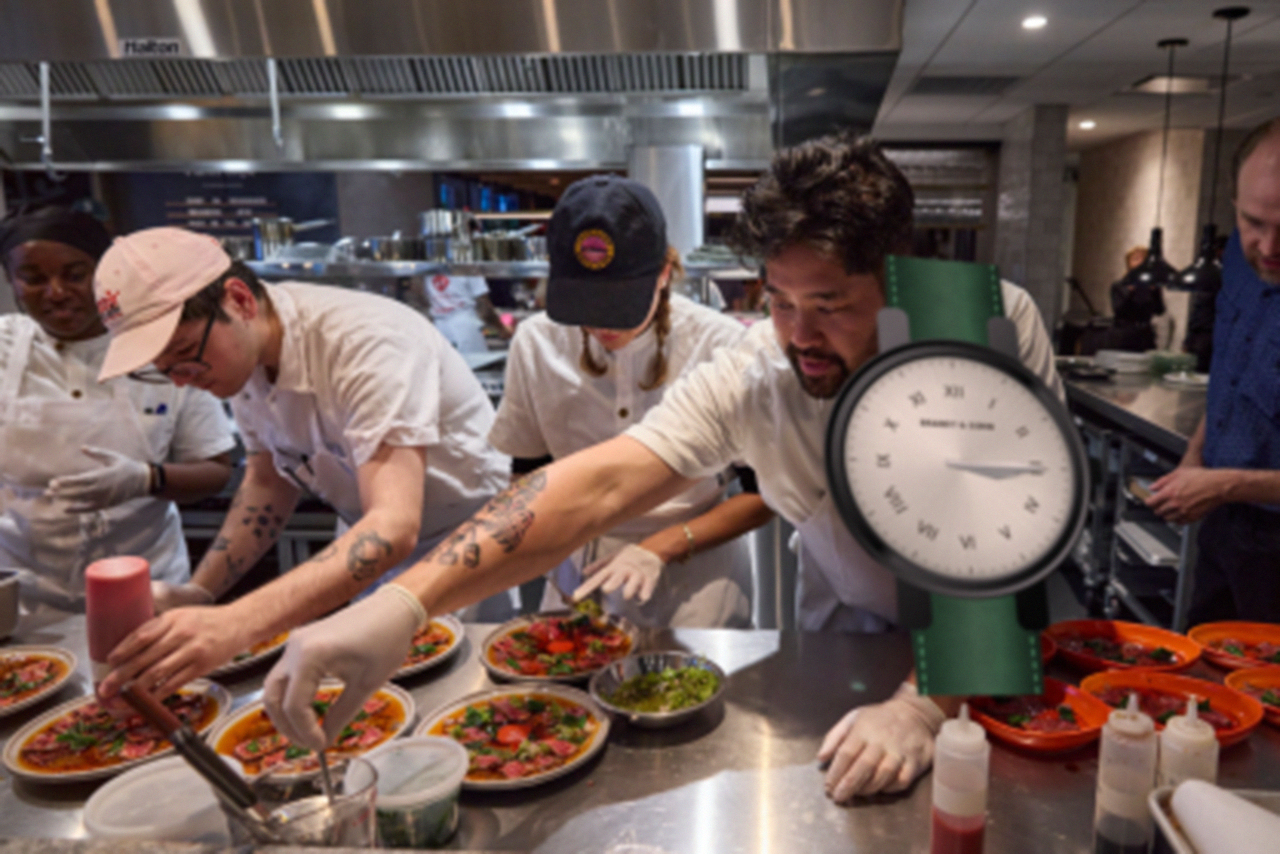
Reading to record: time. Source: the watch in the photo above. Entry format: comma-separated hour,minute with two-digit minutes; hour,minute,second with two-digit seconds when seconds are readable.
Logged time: 3,15
